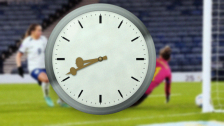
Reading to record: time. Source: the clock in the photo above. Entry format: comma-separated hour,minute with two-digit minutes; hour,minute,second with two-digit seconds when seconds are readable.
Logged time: 8,41
